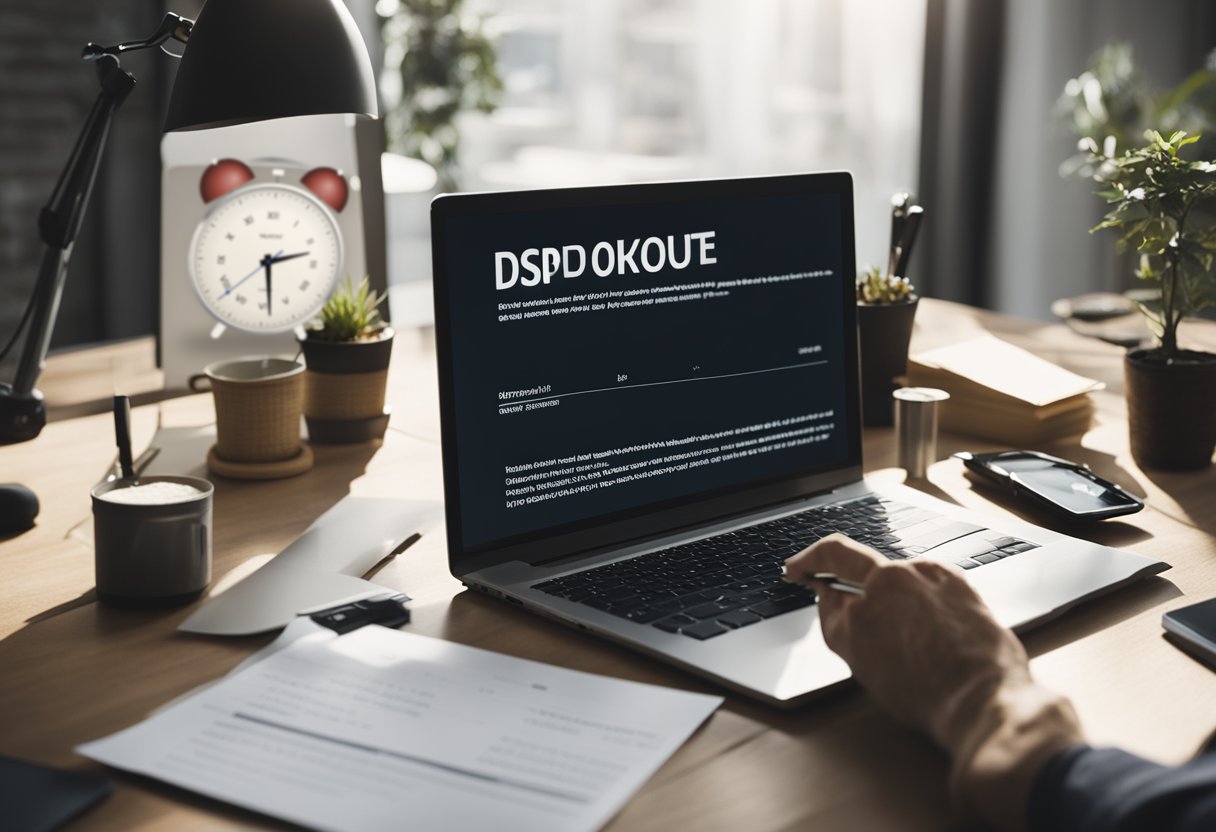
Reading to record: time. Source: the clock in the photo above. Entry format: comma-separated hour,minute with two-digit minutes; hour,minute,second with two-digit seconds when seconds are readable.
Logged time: 2,28,38
